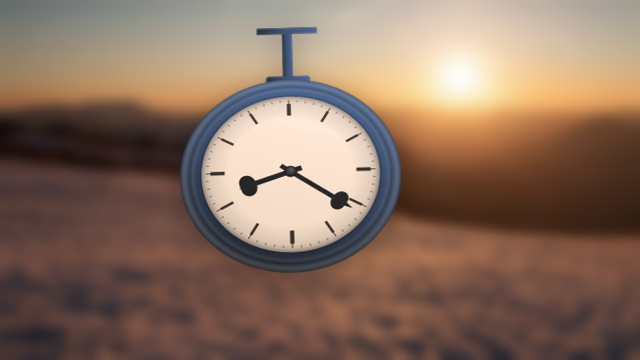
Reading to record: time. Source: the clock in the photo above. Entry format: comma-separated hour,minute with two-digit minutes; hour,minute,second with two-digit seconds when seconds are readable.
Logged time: 8,21
